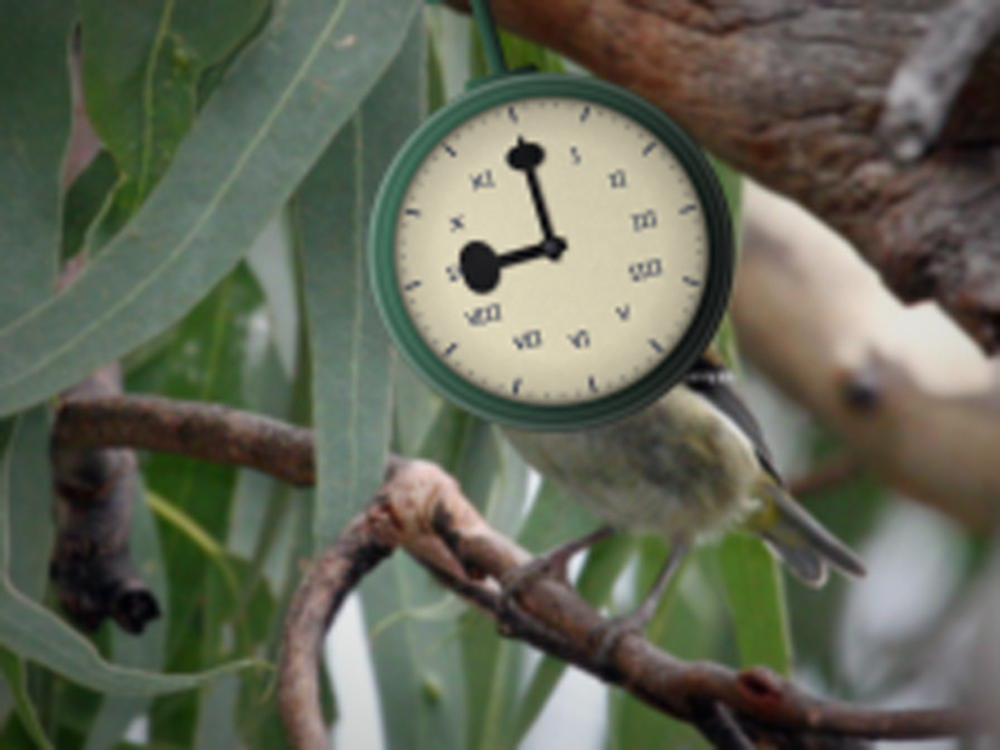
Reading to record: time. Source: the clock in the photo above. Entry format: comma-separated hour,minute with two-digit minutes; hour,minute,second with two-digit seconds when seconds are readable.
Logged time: 9,00
